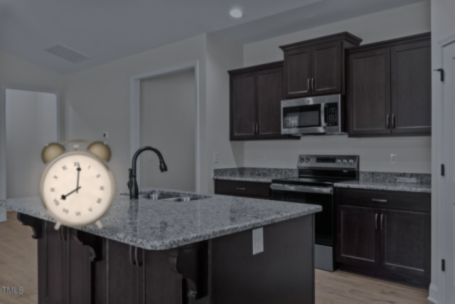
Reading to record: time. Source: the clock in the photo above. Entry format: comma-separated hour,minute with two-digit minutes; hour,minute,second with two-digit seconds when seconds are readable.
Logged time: 8,01
